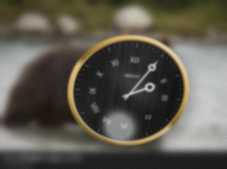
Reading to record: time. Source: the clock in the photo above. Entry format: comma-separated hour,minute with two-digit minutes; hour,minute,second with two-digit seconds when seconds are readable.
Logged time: 2,05
